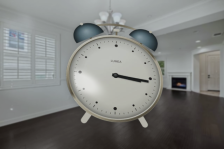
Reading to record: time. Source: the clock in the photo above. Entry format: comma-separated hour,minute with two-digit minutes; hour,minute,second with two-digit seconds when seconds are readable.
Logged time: 3,16
